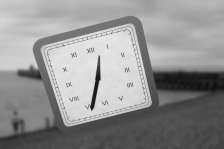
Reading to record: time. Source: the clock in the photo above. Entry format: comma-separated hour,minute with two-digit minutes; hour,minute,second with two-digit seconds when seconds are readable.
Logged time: 12,34
